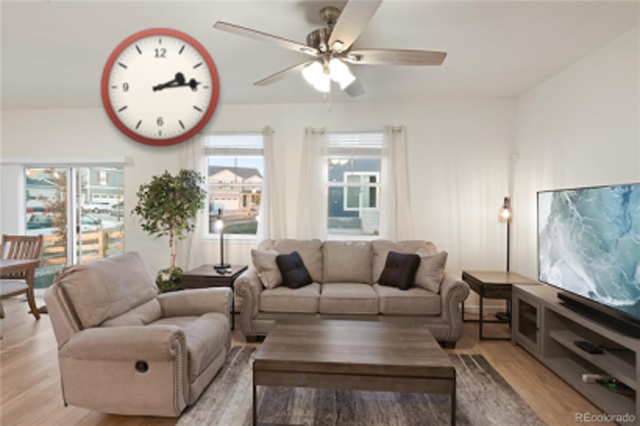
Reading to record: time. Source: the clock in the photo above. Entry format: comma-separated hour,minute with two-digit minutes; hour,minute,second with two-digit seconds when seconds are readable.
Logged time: 2,14
